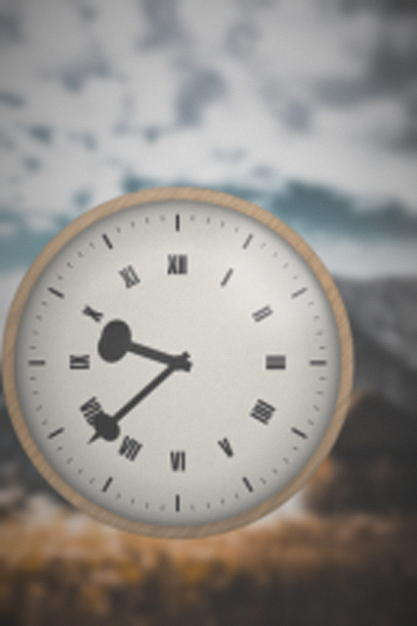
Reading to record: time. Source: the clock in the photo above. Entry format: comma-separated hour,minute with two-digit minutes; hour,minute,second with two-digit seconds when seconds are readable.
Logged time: 9,38
